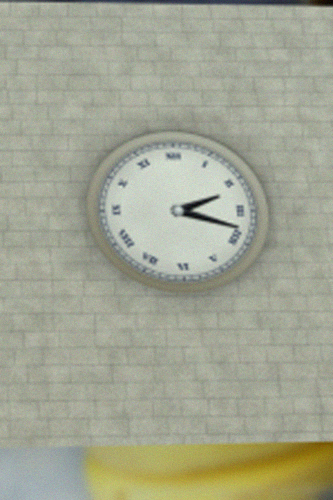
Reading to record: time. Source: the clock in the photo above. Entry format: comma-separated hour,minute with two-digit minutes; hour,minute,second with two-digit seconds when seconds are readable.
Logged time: 2,18
